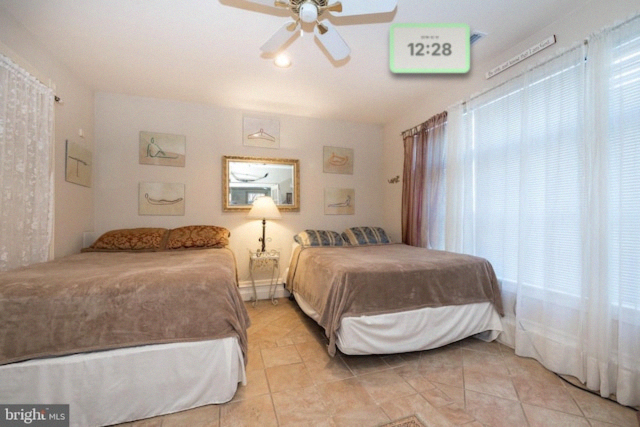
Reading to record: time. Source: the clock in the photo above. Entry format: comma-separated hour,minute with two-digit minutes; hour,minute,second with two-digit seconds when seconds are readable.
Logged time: 12,28
